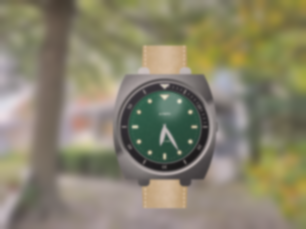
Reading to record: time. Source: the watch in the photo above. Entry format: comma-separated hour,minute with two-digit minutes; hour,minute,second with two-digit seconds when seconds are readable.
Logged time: 6,25
